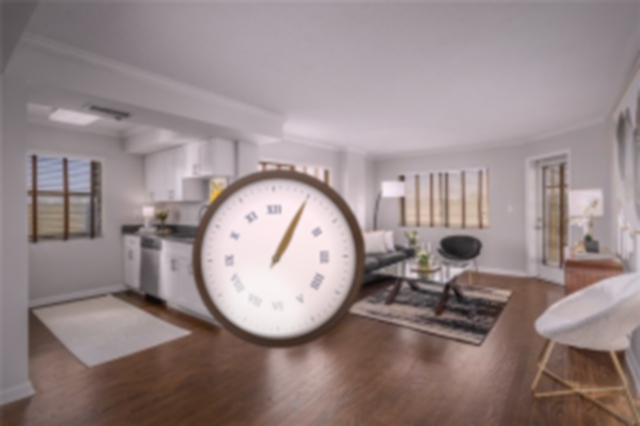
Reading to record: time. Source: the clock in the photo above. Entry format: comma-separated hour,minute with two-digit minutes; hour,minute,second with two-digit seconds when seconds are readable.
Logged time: 1,05
